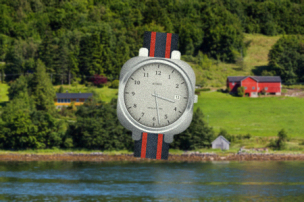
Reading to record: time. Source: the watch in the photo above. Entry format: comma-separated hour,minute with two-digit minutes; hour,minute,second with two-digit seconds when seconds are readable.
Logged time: 3,28
